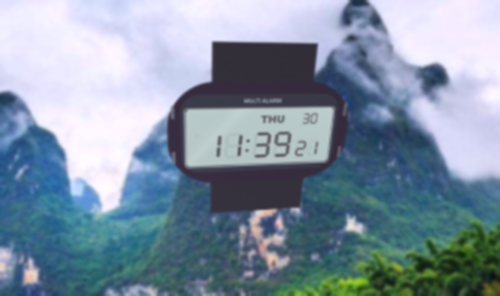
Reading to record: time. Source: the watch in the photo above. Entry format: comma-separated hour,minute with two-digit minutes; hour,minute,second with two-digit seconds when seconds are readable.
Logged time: 11,39,21
